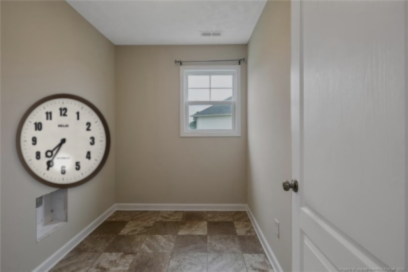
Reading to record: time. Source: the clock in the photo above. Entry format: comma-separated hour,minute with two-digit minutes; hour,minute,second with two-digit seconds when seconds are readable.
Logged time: 7,35
